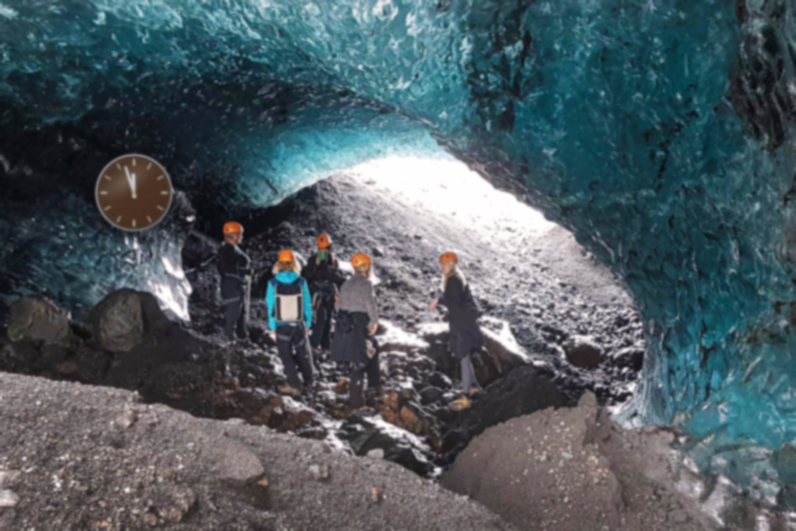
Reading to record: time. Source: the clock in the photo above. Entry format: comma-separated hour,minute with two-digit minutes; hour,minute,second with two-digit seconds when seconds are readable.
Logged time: 11,57
